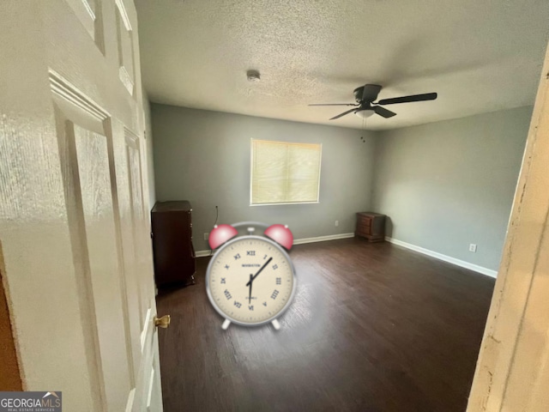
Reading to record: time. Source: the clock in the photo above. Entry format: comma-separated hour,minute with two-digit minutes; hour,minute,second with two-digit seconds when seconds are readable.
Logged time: 6,07
